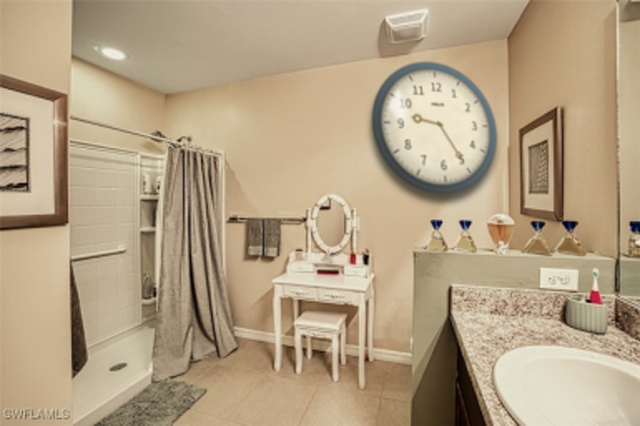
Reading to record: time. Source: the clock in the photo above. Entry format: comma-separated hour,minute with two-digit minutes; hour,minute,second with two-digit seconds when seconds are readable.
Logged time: 9,25
